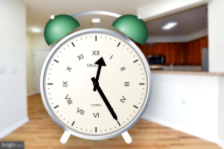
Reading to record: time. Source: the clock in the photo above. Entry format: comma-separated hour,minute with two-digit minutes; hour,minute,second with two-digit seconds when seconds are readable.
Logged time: 12,25
